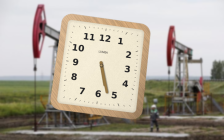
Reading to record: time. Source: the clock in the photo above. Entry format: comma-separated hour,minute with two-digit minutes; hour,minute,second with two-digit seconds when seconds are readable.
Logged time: 5,27
